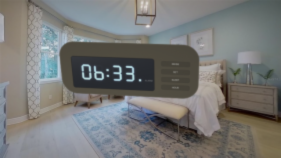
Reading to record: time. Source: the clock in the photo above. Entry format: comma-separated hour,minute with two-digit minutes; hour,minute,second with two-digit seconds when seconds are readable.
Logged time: 6,33
